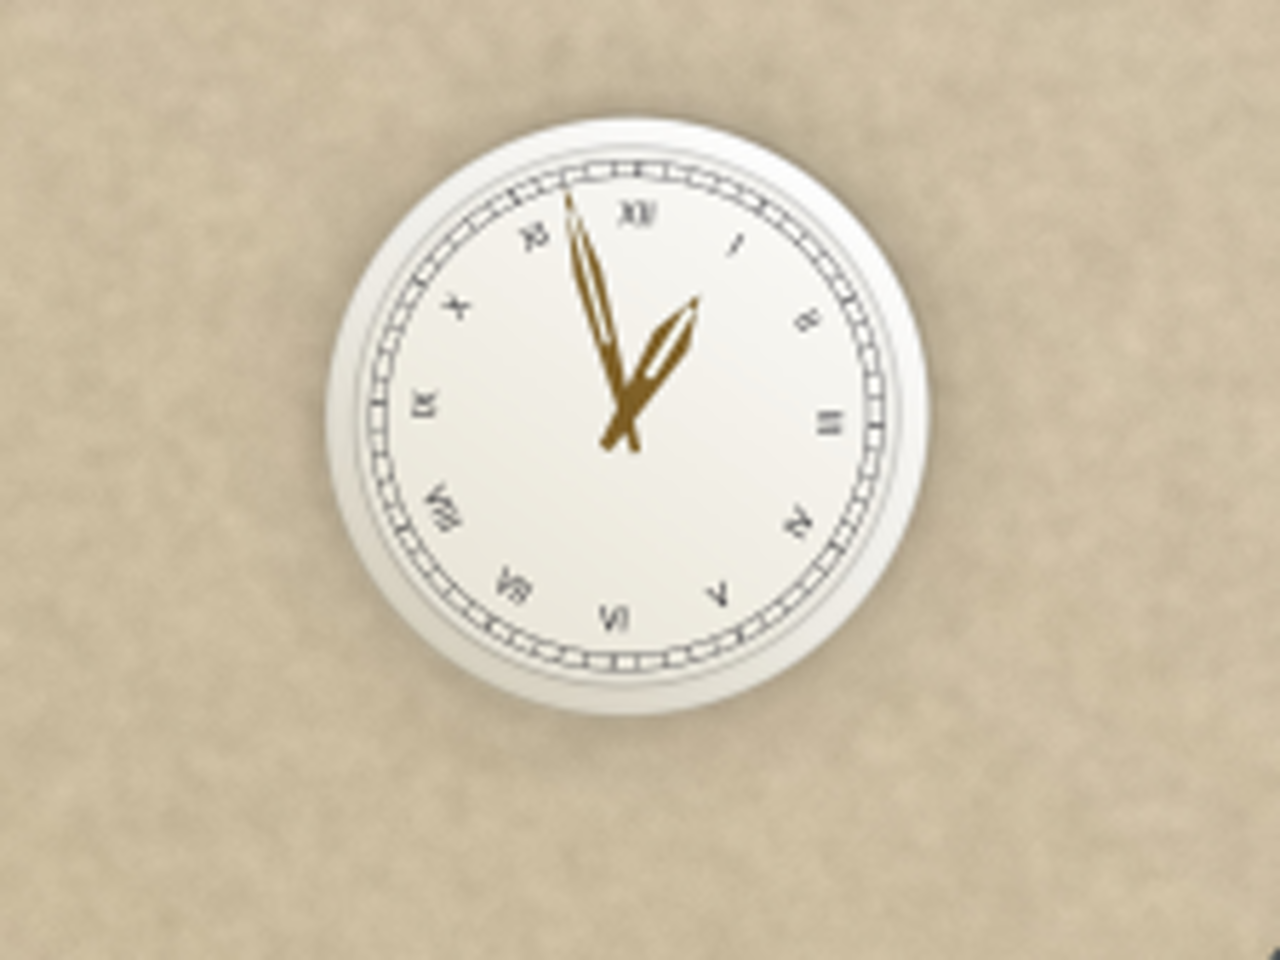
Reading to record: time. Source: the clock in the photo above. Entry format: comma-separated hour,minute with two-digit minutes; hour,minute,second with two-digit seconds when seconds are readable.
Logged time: 12,57
